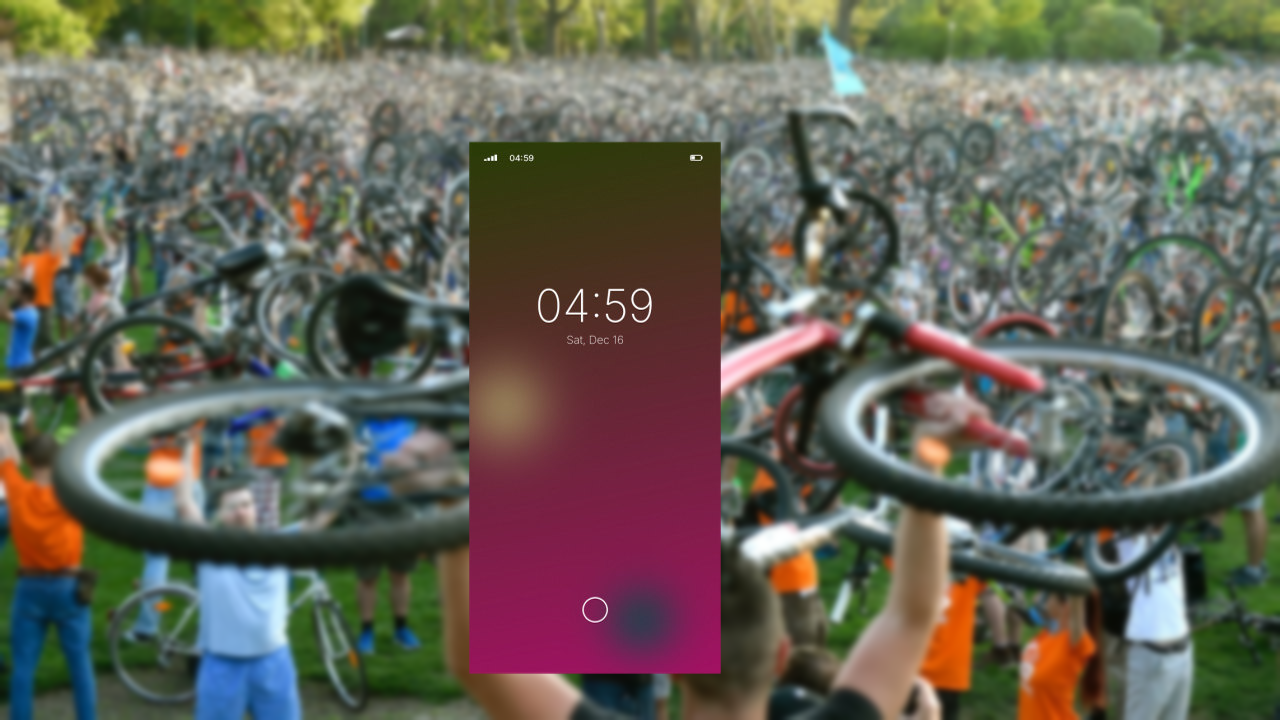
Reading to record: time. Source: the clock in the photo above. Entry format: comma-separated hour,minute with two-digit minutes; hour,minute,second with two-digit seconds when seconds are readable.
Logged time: 4,59
